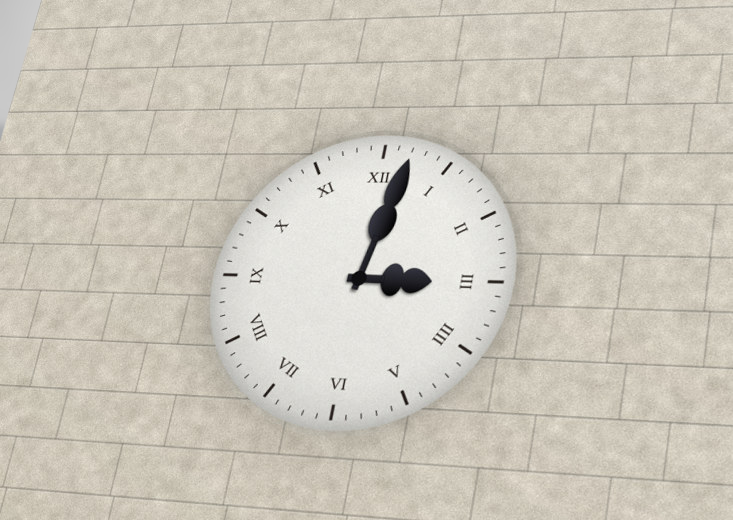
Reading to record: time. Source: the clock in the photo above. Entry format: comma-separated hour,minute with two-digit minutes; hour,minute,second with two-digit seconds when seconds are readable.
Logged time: 3,02
